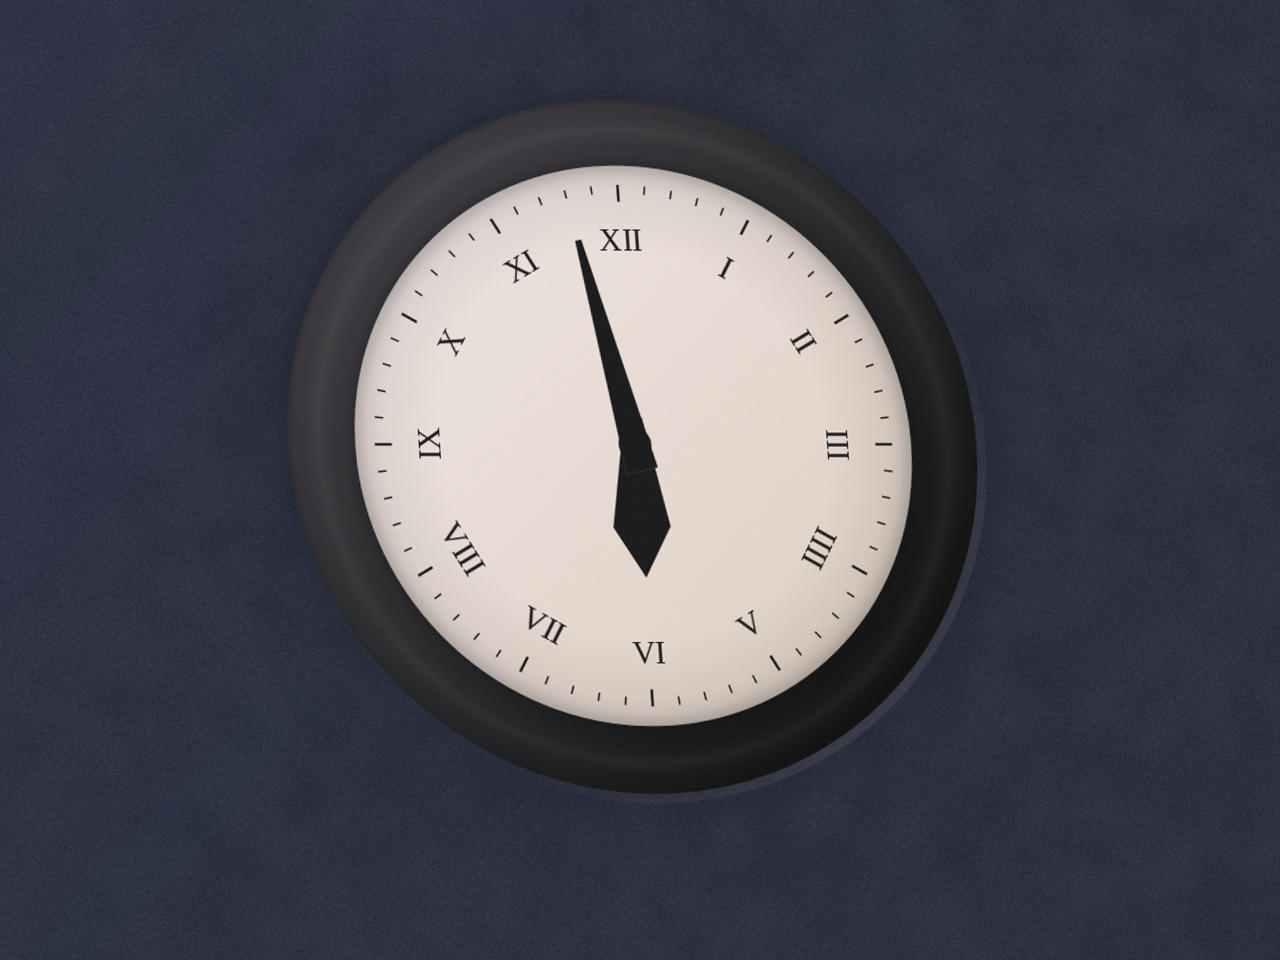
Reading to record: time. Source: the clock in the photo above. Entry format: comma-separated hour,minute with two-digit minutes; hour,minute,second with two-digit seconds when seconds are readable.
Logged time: 5,58
